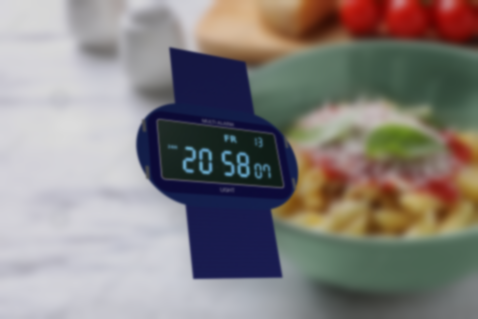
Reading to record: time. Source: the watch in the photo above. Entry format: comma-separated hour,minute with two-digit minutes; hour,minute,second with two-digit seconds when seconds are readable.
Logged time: 20,58,07
